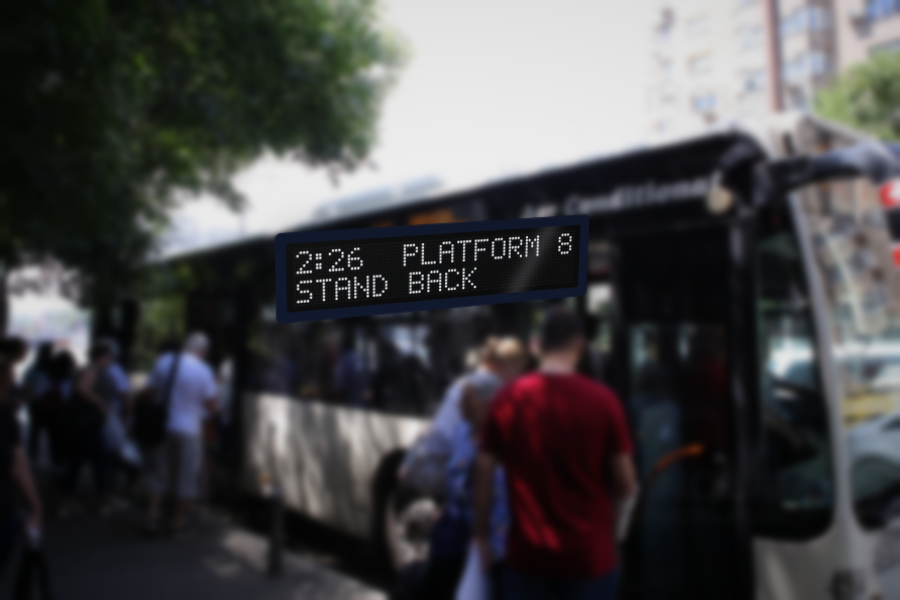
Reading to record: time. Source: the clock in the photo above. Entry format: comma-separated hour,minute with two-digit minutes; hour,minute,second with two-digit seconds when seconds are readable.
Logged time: 2,26
